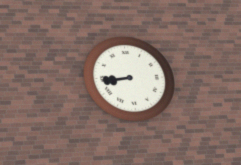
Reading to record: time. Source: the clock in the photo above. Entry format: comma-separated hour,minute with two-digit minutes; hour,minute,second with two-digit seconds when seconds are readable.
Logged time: 8,44
